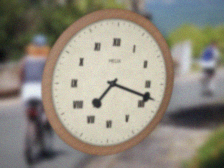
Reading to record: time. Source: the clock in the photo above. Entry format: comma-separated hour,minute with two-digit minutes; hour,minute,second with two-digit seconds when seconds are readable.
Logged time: 7,18
